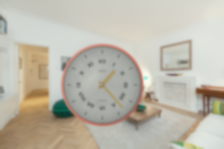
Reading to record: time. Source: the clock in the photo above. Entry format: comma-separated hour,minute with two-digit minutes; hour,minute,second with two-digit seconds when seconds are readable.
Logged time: 1,23
